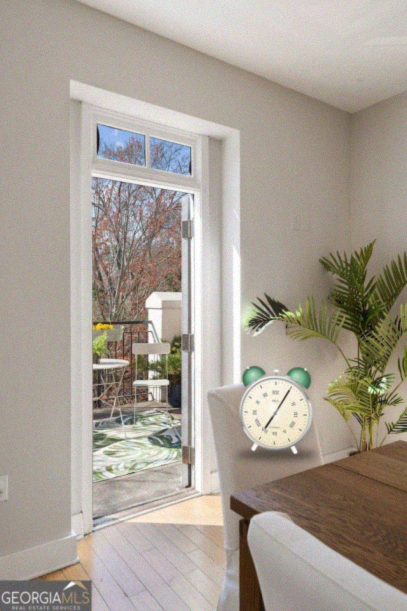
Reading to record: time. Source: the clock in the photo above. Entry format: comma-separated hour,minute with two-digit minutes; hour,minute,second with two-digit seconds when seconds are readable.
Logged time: 7,05
